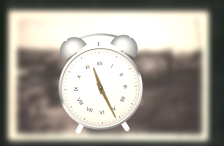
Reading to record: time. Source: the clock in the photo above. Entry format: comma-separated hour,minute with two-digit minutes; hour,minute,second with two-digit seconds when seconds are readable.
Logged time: 11,26
